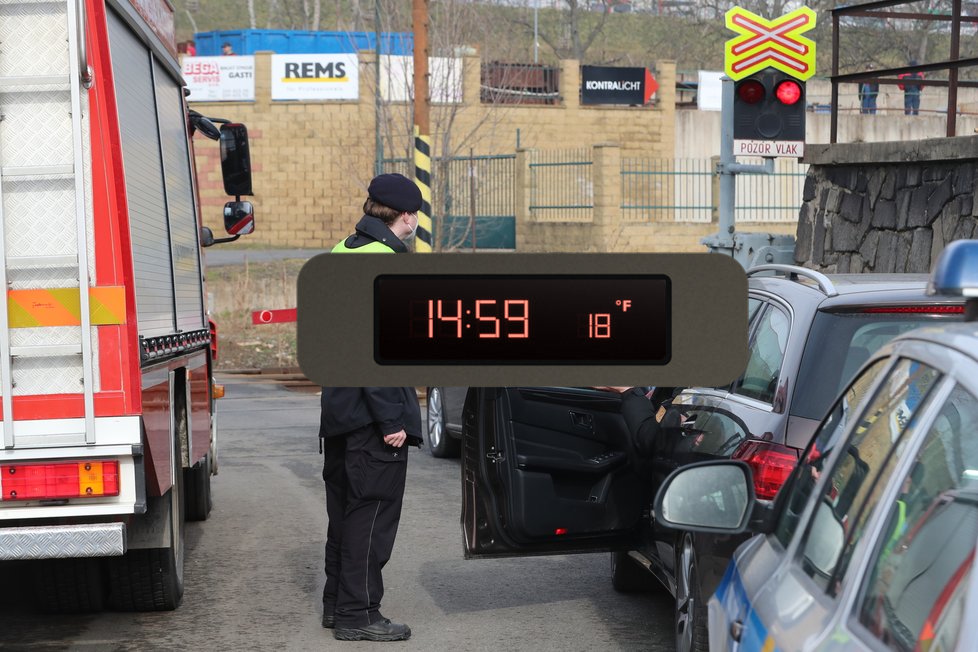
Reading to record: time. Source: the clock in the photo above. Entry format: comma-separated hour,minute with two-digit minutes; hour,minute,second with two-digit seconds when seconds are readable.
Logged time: 14,59
